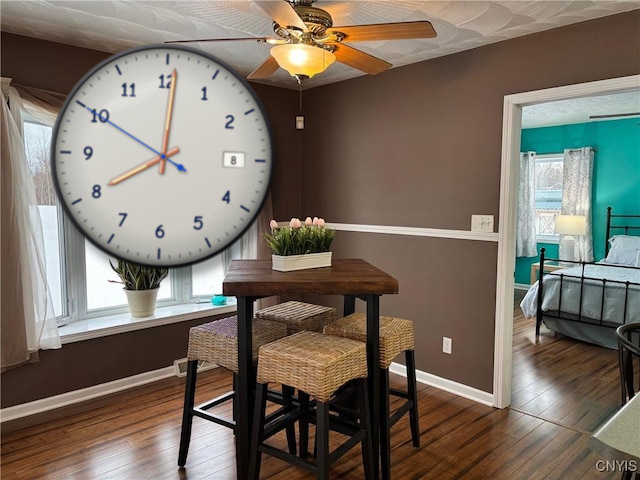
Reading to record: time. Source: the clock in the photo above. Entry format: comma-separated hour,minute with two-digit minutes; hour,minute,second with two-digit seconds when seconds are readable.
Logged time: 8,00,50
